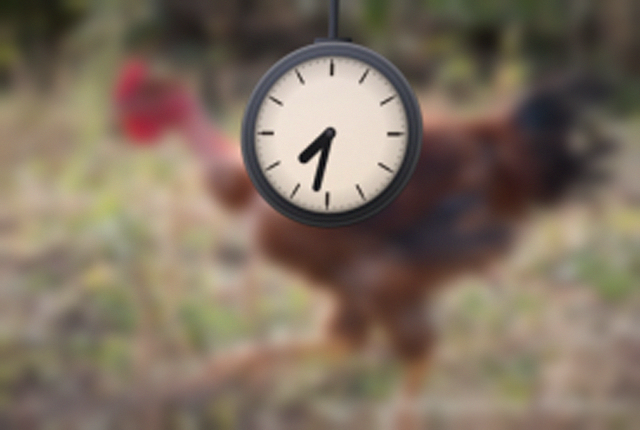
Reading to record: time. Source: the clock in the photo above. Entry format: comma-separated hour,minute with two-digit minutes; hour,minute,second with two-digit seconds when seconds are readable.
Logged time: 7,32
